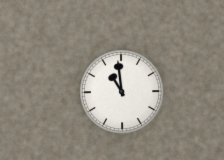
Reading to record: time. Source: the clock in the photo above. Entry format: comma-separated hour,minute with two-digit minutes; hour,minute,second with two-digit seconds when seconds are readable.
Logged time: 10,59
